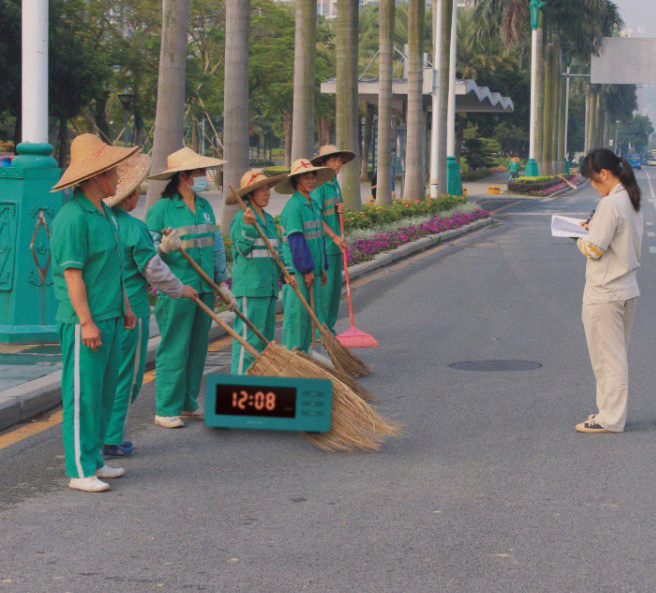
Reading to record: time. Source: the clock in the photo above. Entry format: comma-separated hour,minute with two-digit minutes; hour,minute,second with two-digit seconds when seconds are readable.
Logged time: 12,08
